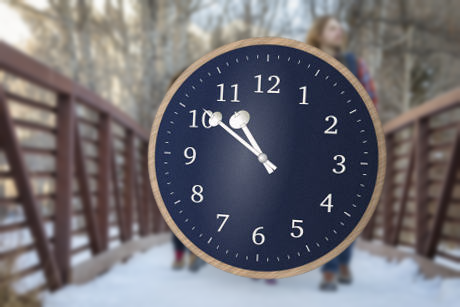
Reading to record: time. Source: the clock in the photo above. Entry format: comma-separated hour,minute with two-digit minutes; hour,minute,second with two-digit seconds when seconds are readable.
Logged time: 10,51
